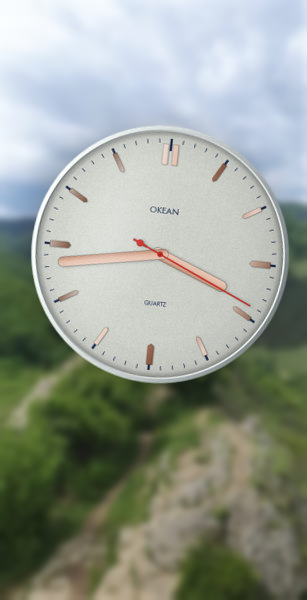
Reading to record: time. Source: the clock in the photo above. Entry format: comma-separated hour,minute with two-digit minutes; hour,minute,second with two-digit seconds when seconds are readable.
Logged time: 3,43,19
